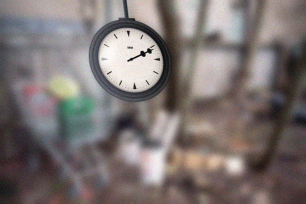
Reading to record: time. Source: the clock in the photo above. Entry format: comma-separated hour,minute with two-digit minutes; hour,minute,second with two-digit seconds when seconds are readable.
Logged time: 2,11
